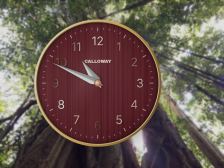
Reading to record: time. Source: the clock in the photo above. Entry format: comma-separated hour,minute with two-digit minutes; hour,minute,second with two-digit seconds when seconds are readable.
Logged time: 10,49
